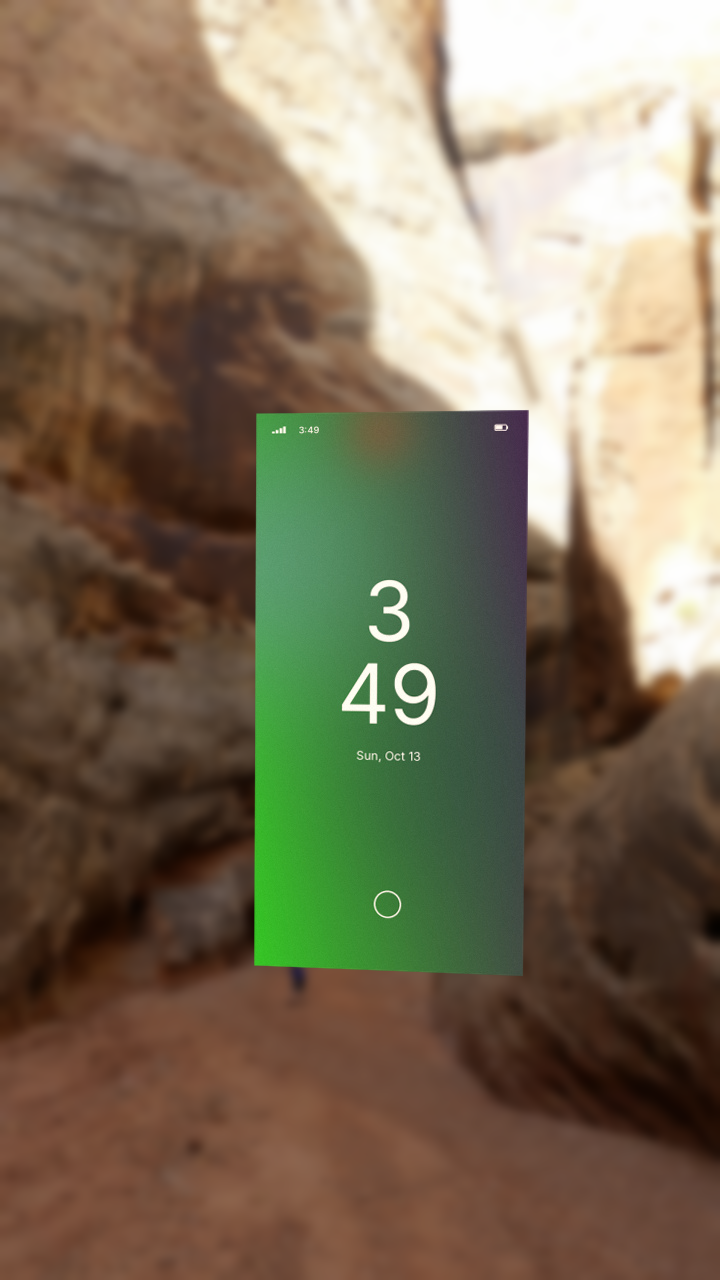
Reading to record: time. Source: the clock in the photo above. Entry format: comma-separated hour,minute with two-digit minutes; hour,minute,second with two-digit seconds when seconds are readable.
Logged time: 3,49
